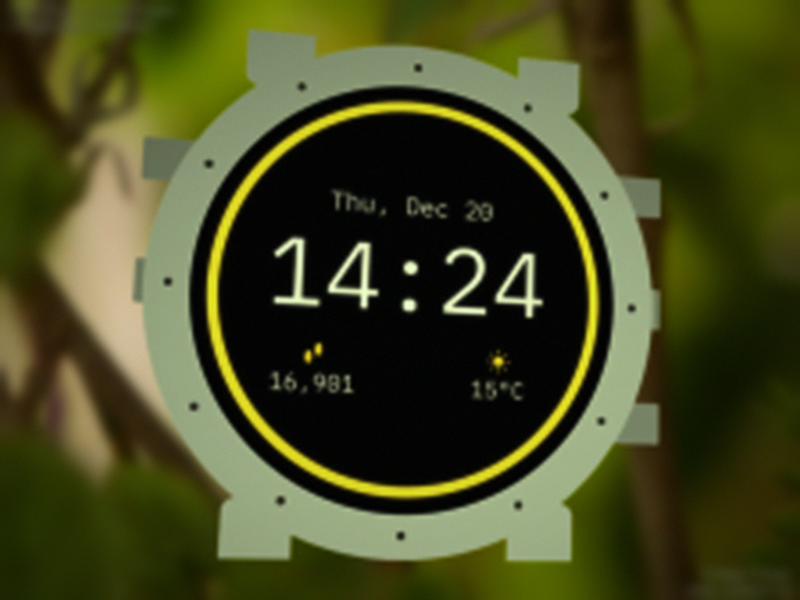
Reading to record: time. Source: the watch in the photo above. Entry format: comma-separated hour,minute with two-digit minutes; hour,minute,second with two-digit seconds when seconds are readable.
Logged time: 14,24
